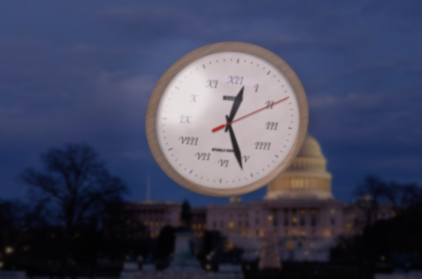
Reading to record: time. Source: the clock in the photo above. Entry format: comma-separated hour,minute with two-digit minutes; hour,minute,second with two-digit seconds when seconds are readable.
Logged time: 12,26,10
